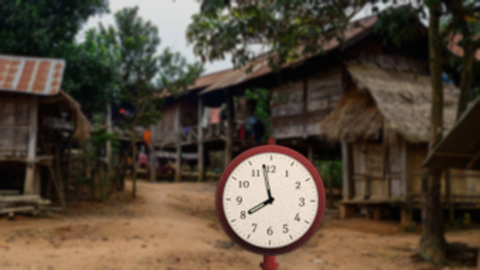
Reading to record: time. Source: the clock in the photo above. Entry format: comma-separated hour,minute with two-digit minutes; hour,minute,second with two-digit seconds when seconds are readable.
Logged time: 7,58
